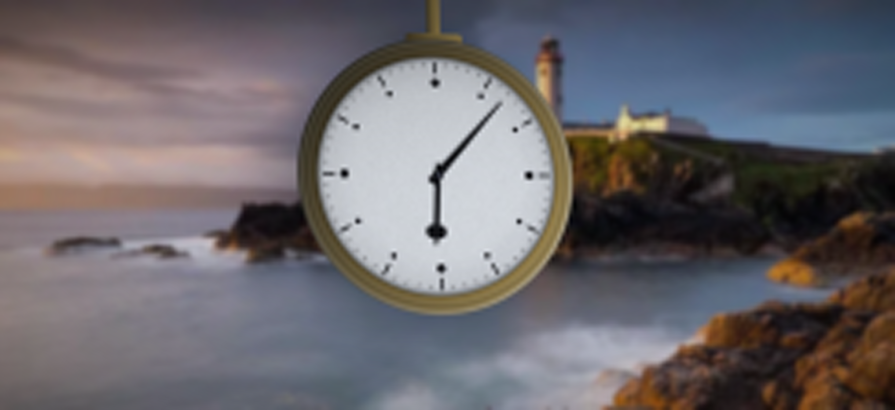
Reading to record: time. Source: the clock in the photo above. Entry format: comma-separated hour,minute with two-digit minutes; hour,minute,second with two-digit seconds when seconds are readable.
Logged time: 6,07
